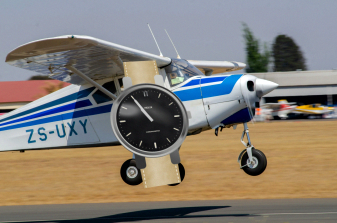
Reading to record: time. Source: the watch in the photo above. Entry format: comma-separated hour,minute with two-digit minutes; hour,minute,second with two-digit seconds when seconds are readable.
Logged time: 10,55
